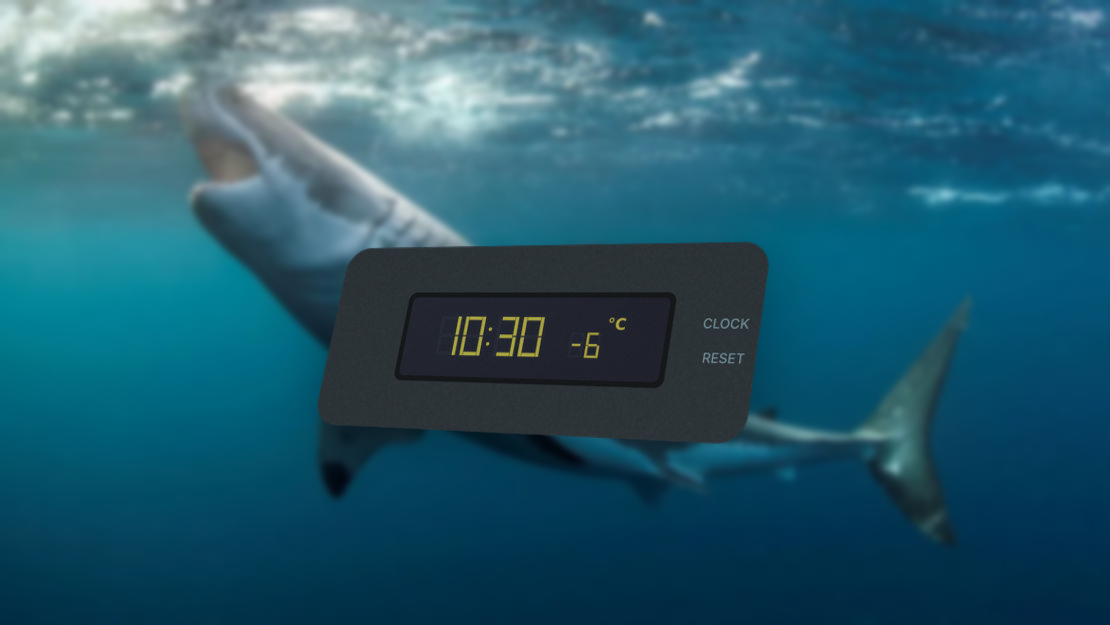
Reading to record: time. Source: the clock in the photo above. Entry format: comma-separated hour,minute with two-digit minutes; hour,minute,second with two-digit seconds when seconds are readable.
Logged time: 10,30
